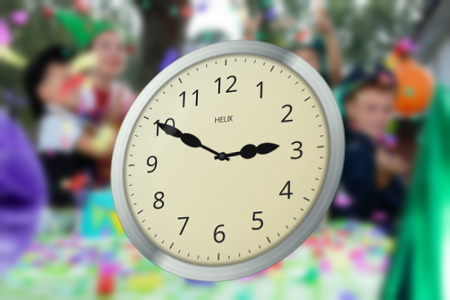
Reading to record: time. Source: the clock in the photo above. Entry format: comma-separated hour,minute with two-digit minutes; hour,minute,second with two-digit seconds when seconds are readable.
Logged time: 2,50
